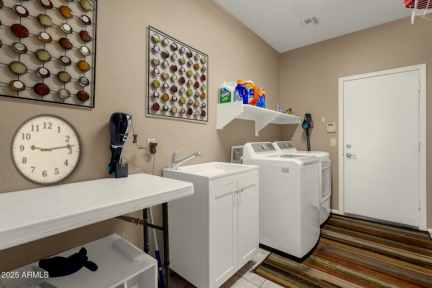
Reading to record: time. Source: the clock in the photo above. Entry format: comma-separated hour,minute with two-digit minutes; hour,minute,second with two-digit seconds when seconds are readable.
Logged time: 9,13
